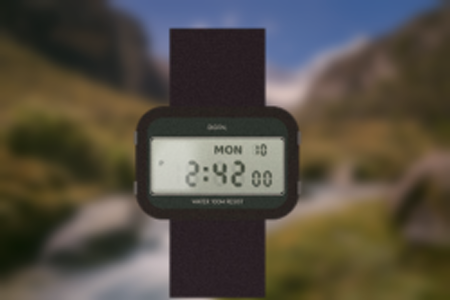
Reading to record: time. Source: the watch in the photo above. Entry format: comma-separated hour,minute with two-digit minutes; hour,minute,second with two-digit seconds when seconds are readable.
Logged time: 2,42,00
